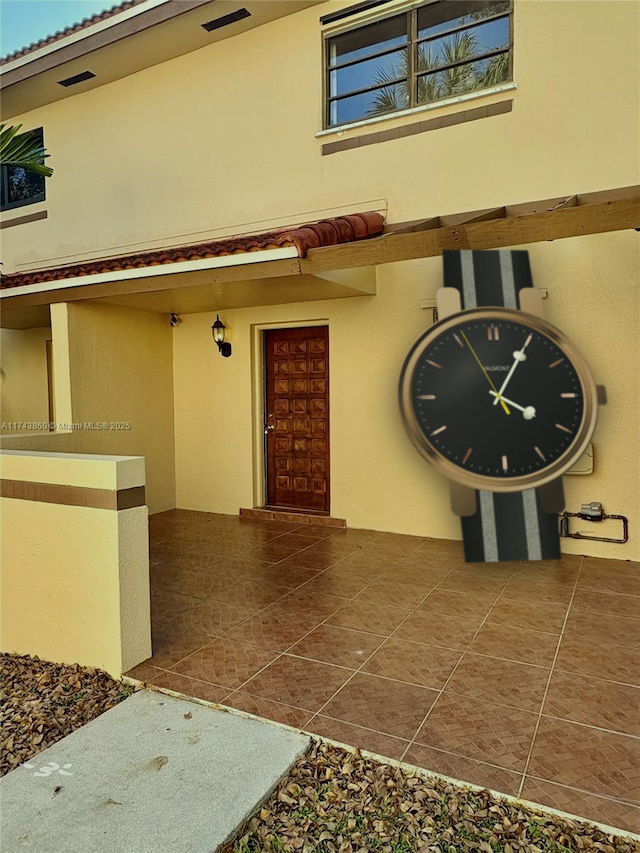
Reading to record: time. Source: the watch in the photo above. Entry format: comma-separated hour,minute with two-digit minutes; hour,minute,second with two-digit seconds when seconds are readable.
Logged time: 4,04,56
